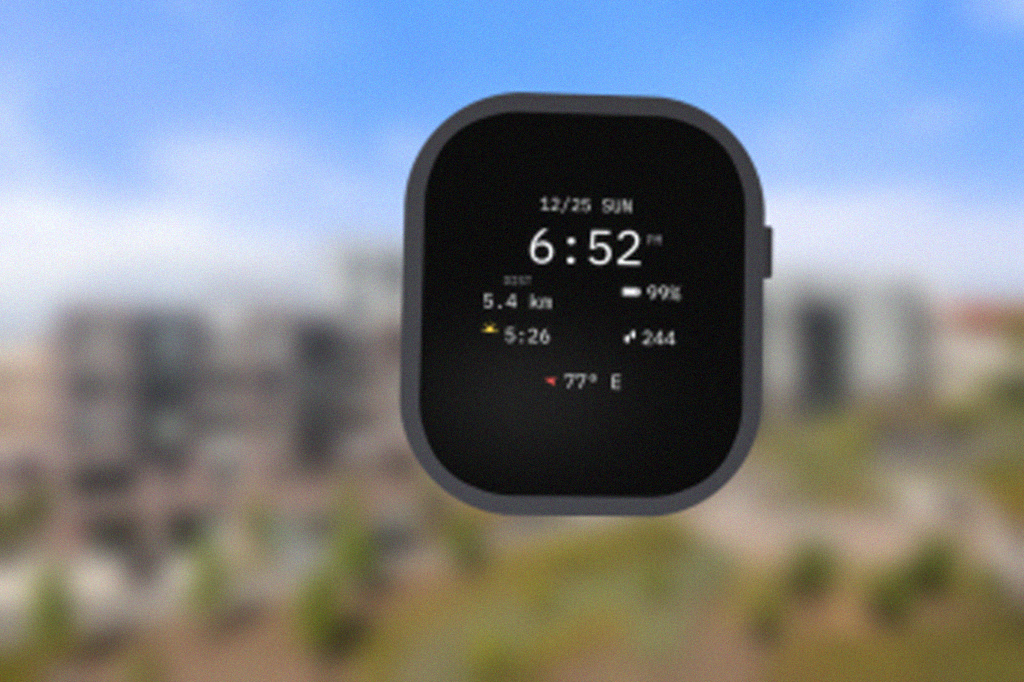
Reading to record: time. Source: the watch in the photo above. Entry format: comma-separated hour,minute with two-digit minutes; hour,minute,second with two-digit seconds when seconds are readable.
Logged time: 6,52
